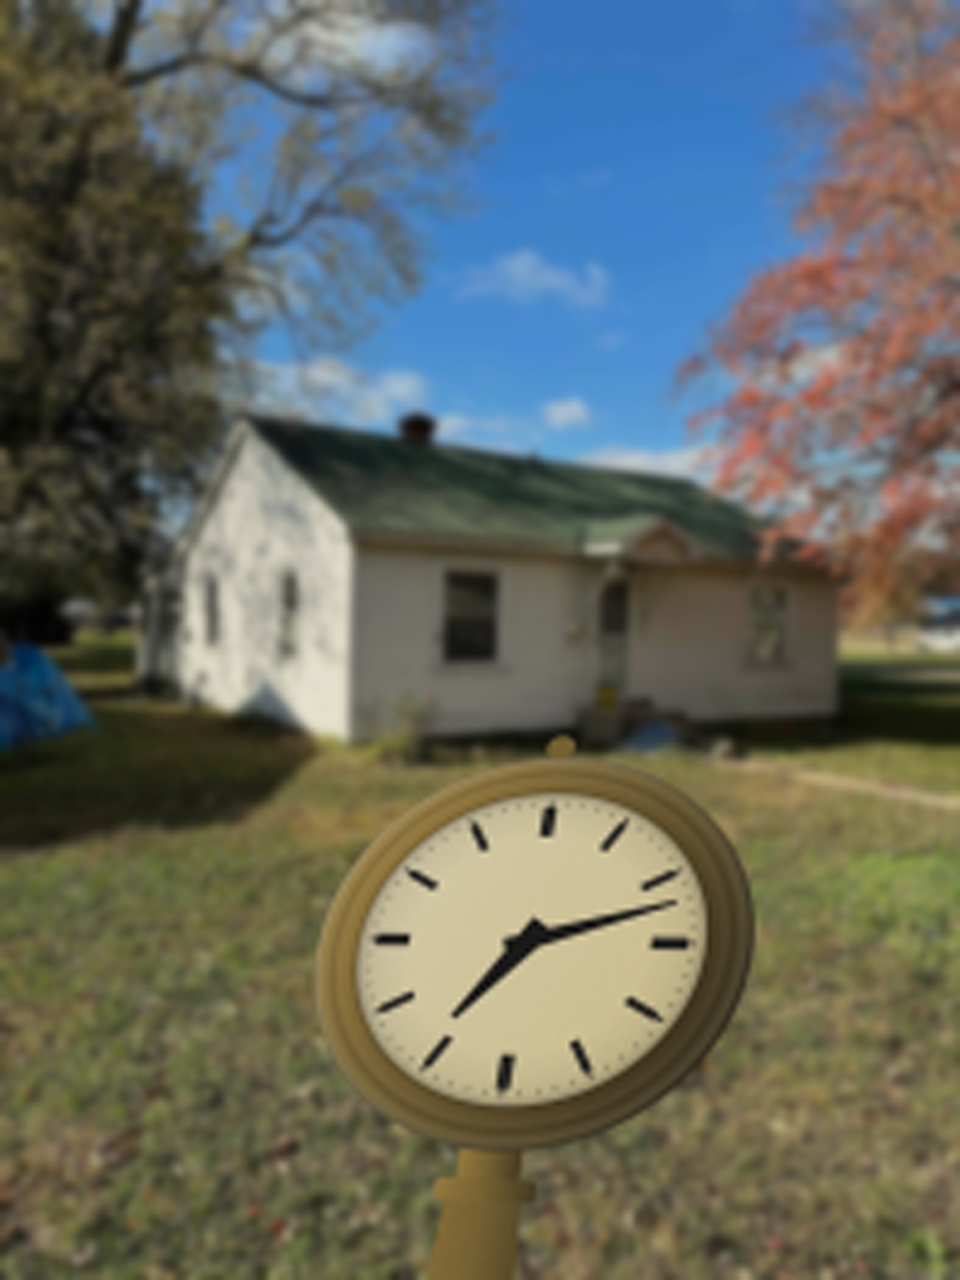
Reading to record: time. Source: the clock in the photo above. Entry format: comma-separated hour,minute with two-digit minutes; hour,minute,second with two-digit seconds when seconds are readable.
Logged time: 7,12
